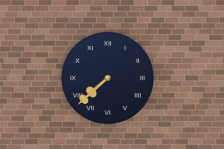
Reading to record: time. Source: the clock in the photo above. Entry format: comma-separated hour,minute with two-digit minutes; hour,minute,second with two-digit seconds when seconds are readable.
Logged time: 7,38
